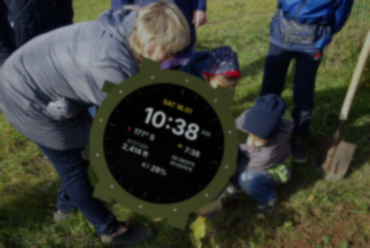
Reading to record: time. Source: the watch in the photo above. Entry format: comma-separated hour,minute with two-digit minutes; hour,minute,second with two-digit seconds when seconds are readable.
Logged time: 10,38
